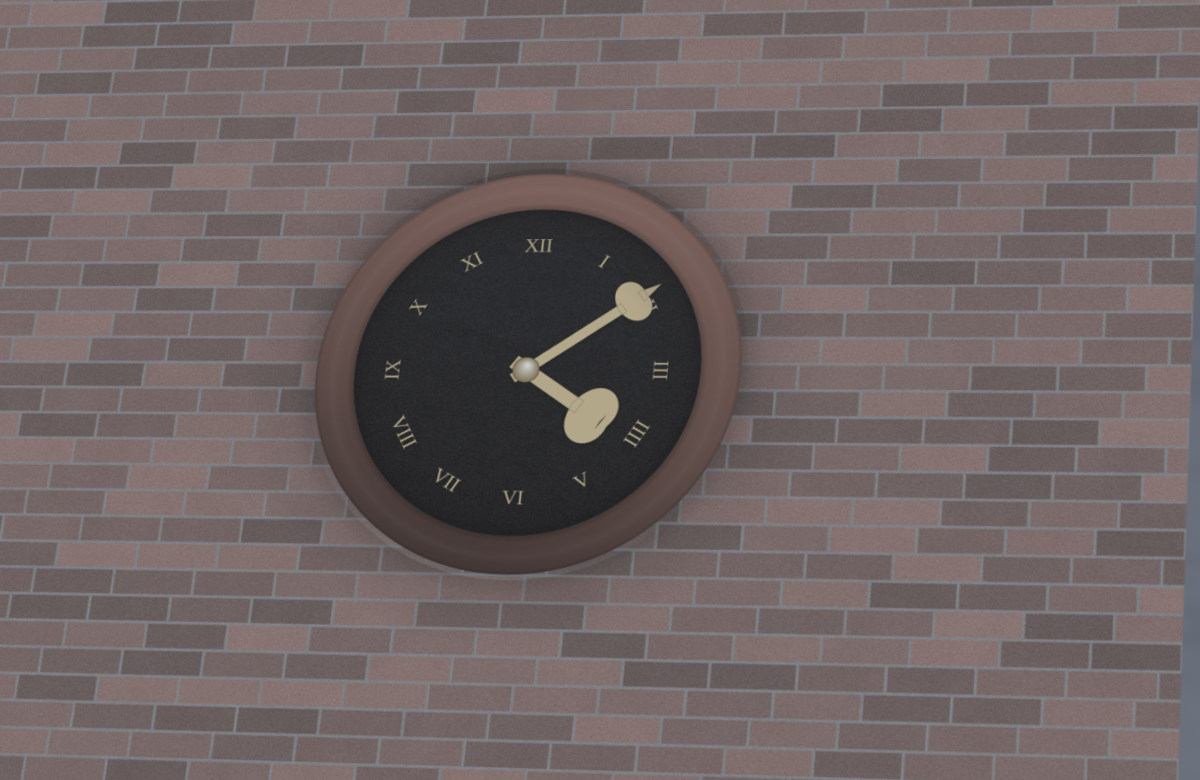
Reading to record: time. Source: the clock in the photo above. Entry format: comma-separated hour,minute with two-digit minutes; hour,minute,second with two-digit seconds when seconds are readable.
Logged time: 4,09
